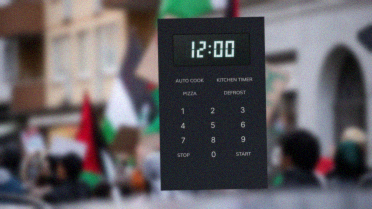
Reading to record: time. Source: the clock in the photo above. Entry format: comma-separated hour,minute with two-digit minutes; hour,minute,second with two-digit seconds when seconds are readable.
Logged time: 12,00
